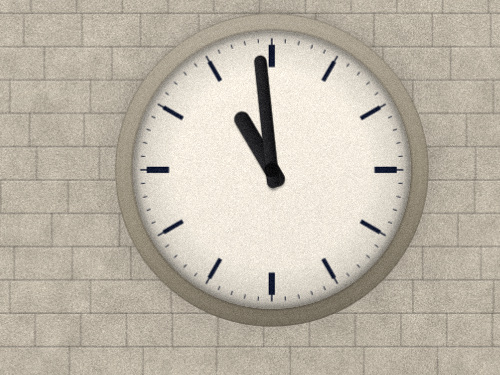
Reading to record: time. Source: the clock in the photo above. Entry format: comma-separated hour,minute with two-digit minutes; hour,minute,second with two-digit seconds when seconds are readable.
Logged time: 10,59
